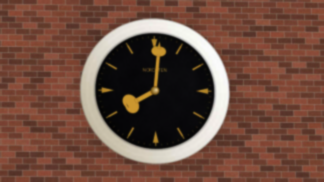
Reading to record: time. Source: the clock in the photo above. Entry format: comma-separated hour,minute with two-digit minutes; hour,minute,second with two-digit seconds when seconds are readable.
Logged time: 8,01
